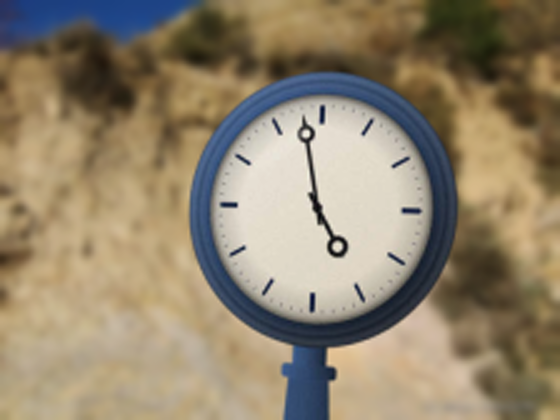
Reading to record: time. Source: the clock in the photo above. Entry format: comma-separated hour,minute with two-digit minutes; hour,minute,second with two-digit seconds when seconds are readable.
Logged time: 4,58
